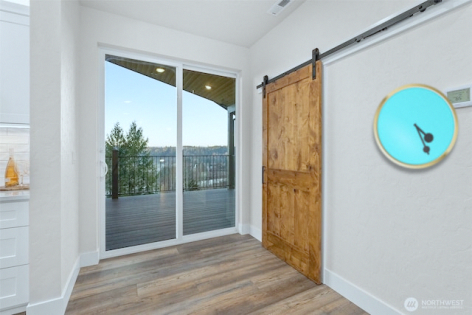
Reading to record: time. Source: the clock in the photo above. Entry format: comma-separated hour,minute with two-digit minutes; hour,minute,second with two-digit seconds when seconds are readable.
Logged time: 4,26
